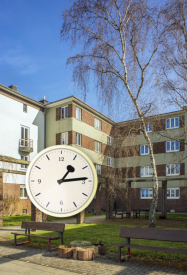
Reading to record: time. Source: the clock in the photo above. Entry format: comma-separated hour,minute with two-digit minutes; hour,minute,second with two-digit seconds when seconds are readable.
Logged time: 1,14
